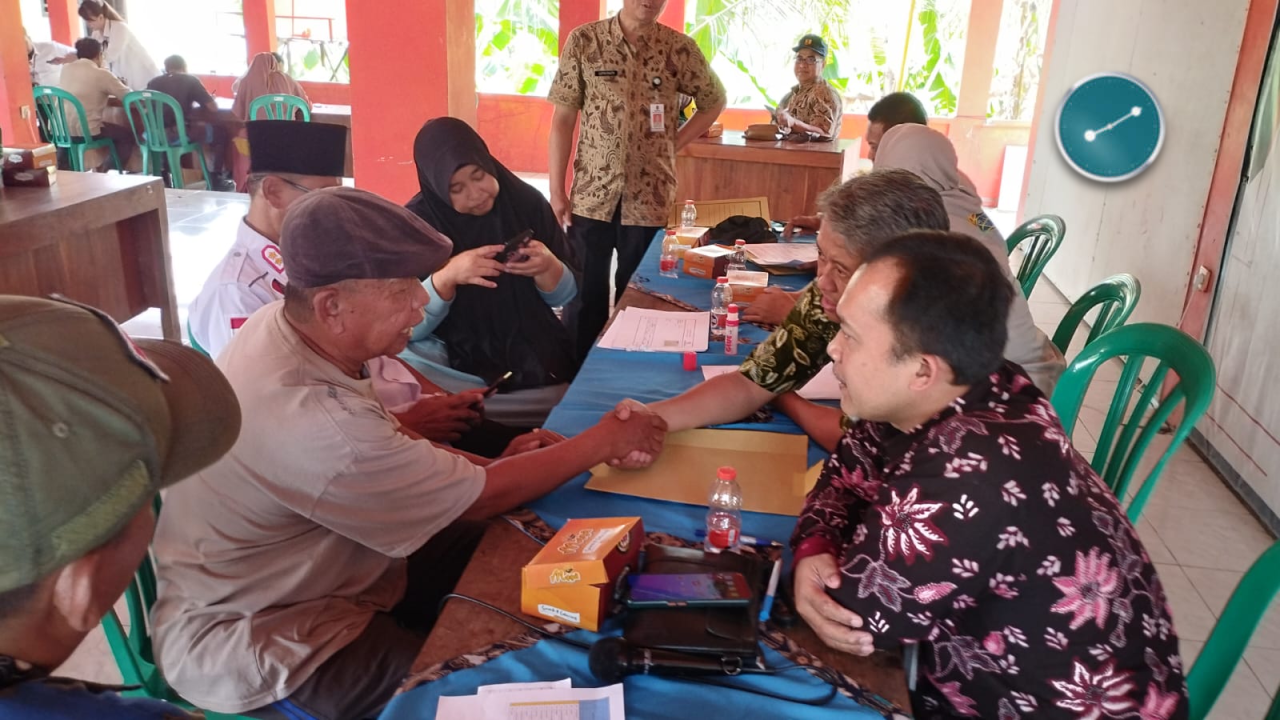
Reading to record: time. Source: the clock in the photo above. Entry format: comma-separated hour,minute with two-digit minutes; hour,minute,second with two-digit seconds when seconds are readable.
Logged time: 8,10
